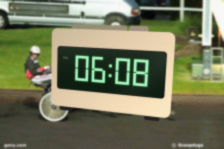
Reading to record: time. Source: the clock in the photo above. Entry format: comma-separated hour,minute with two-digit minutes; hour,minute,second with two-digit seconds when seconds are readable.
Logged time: 6,08
